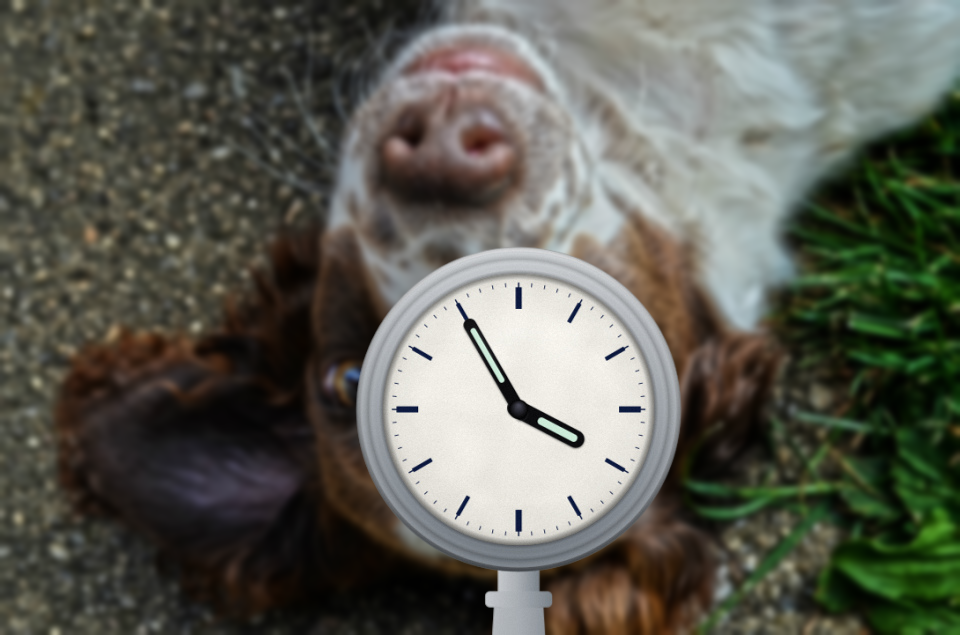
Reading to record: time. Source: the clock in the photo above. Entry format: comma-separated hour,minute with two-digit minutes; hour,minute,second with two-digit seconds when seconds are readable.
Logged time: 3,55
